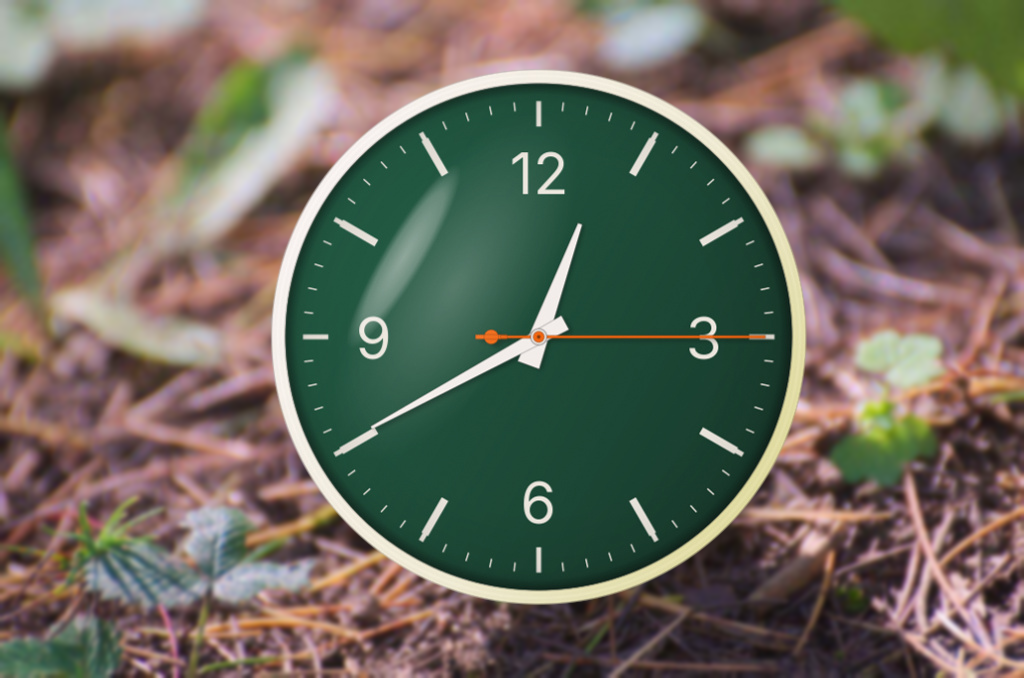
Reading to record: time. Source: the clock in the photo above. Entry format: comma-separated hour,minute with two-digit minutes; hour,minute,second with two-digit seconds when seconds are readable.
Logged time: 12,40,15
